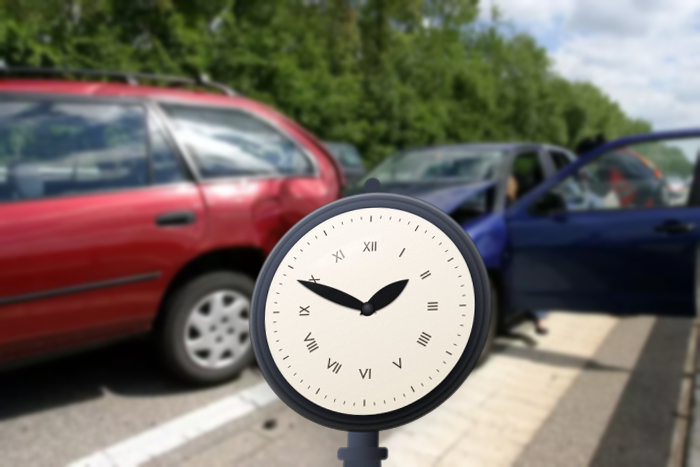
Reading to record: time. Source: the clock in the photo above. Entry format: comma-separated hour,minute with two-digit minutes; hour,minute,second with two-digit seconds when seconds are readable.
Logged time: 1,49
